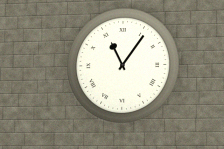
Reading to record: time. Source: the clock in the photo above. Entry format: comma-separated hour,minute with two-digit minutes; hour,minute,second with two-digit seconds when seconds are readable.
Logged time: 11,06
